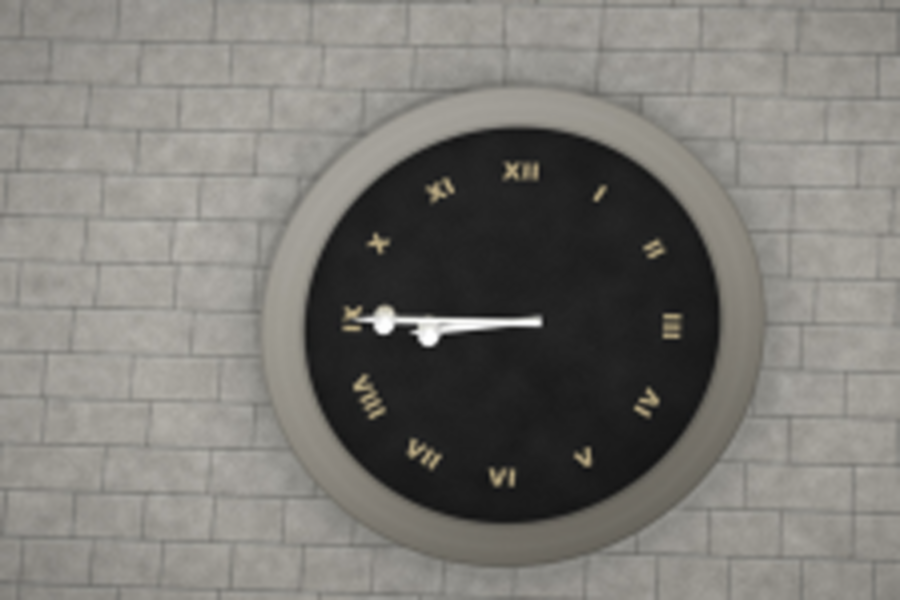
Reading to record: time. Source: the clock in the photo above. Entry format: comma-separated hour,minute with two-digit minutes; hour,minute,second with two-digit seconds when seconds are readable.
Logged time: 8,45
